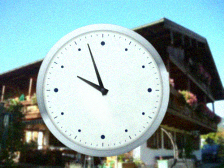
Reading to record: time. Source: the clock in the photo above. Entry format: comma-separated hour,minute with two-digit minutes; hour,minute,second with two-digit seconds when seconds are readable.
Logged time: 9,57
